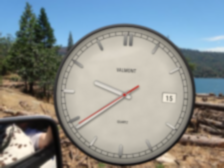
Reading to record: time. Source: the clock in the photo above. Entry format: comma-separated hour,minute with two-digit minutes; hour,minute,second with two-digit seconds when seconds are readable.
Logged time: 9,38,39
